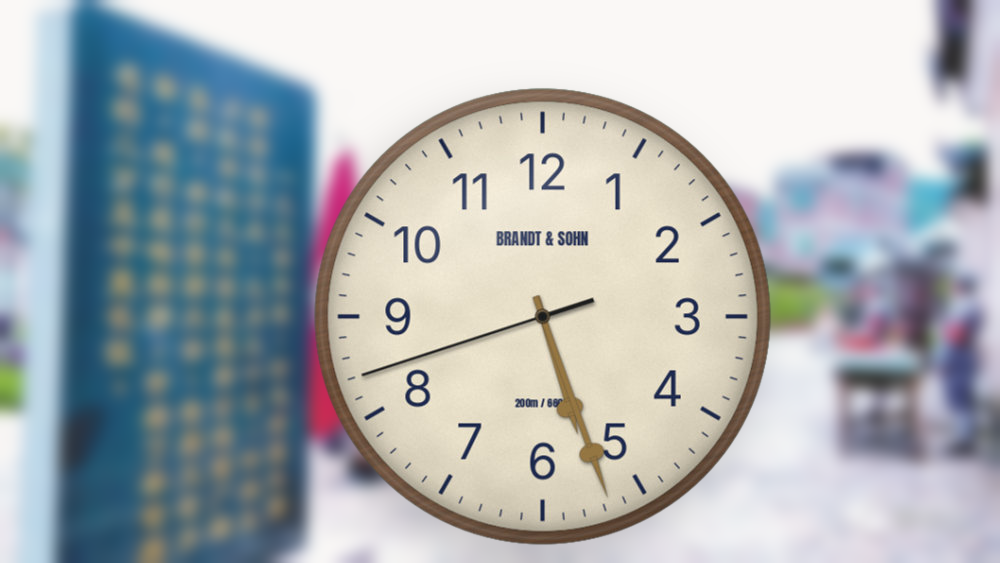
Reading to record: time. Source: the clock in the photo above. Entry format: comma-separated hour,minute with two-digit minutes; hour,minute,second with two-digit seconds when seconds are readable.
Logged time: 5,26,42
